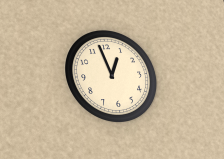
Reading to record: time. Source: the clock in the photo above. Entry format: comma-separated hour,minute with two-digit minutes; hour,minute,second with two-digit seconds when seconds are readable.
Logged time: 12,58
